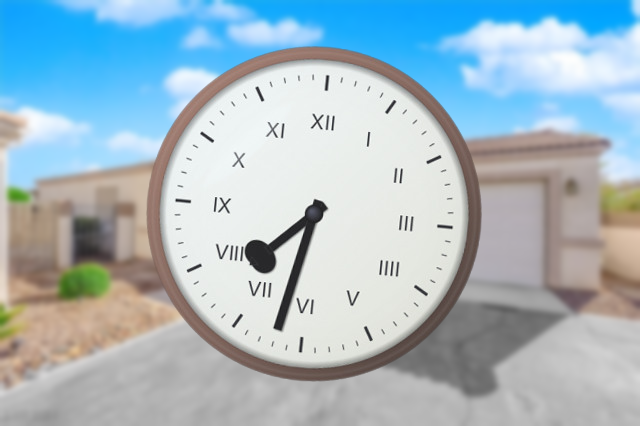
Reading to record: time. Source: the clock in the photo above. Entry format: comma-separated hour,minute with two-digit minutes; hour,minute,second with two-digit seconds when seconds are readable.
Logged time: 7,32
